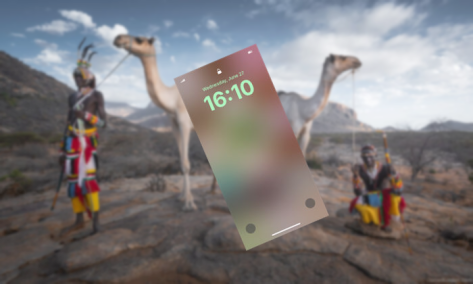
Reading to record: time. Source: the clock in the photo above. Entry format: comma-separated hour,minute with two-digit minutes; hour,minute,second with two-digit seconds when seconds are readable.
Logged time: 16,10
